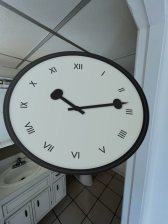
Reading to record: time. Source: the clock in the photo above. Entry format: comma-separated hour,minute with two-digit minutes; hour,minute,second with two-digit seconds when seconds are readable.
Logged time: 10,13
